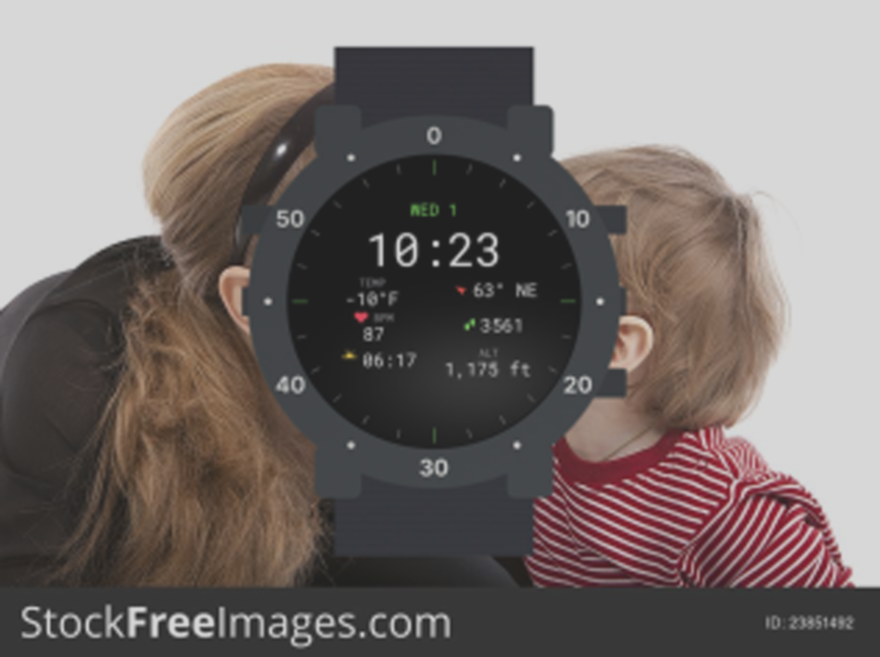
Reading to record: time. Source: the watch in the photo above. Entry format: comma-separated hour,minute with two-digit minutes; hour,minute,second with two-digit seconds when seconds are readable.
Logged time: 10,23
